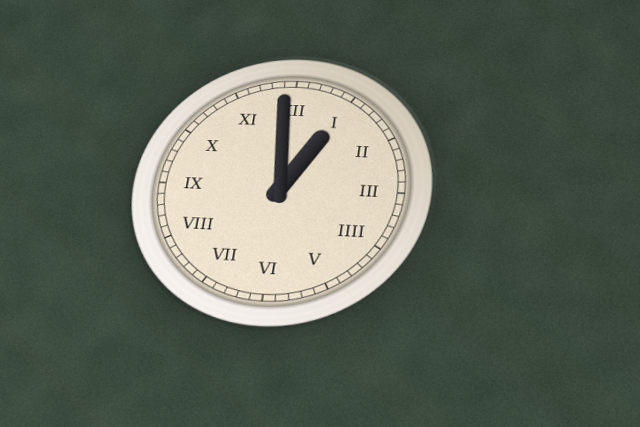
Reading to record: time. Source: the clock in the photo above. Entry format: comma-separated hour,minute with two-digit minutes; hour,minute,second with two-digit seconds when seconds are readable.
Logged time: 12,59
